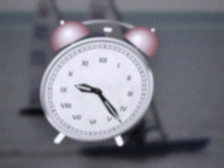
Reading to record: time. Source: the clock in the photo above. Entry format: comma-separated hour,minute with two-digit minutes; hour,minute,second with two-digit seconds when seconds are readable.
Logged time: 9,23
